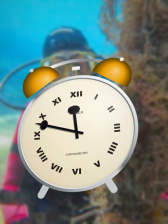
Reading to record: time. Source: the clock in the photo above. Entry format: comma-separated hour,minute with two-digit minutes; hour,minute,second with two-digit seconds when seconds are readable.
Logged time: 11,48
